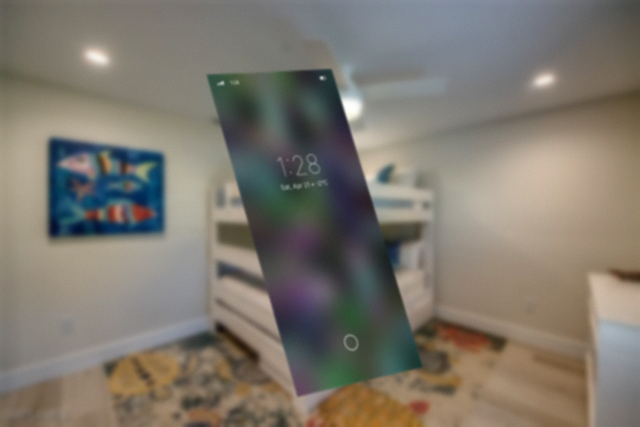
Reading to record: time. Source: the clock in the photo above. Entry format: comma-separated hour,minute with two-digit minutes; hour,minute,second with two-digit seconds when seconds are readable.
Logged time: 1,28
